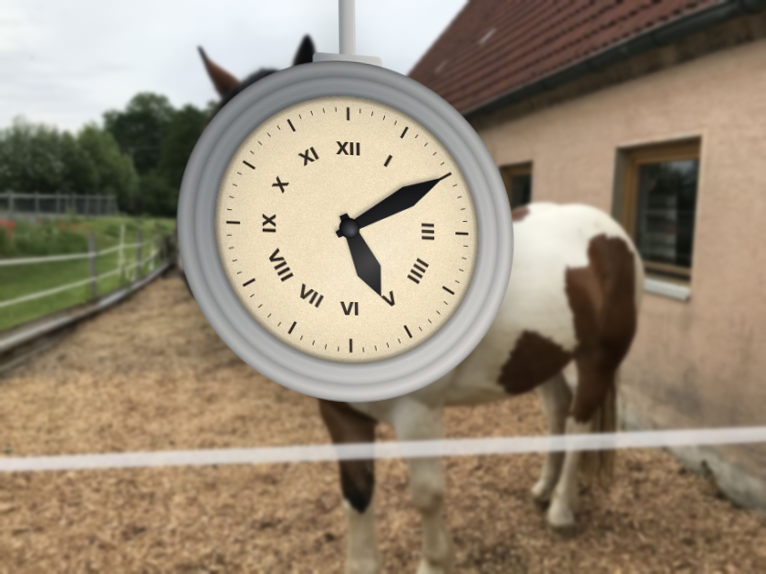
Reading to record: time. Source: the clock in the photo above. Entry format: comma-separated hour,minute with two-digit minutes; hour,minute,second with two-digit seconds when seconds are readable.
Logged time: 5,10
